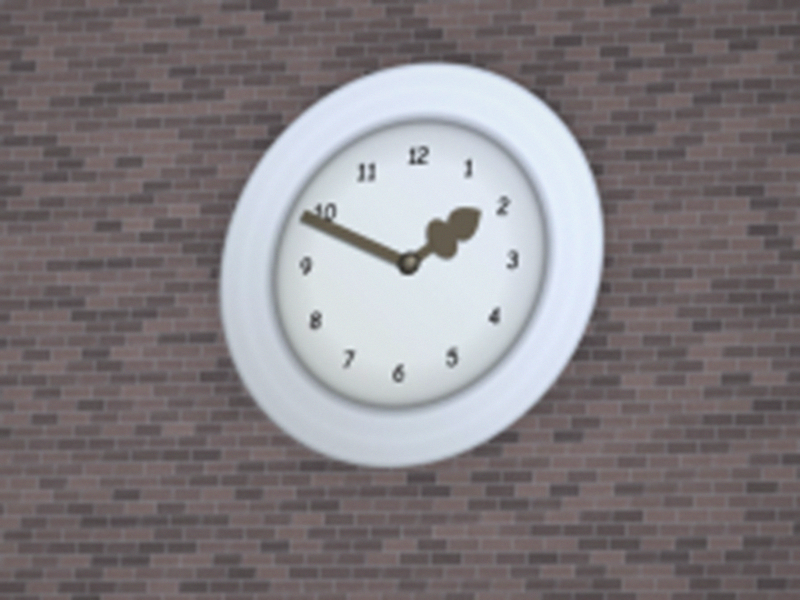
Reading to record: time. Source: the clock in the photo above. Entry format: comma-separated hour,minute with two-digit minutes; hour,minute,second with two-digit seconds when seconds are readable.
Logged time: 1,49
